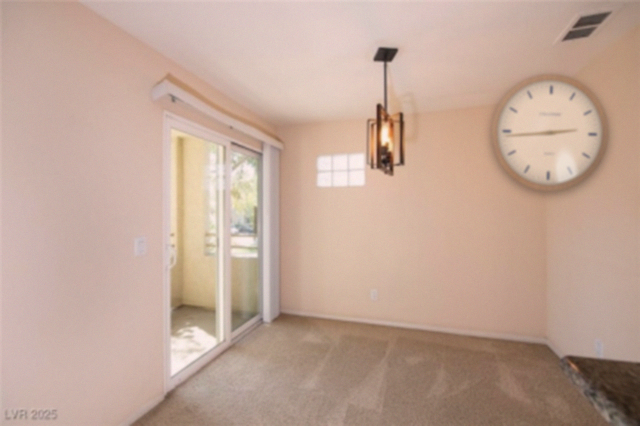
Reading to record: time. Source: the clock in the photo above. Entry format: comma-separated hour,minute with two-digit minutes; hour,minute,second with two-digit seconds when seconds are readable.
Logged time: 2,44
